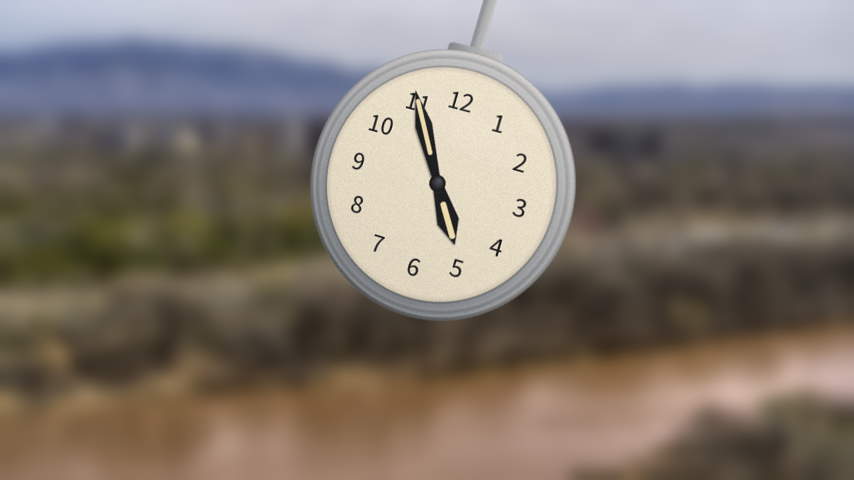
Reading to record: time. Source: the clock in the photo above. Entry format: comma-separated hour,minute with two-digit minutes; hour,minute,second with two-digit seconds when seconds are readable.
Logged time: 4,55
